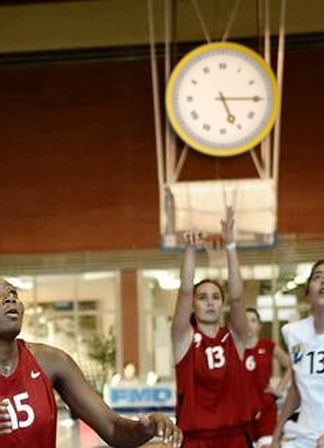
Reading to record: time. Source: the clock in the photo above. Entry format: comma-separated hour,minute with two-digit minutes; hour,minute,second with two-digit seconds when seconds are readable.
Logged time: 5,15
